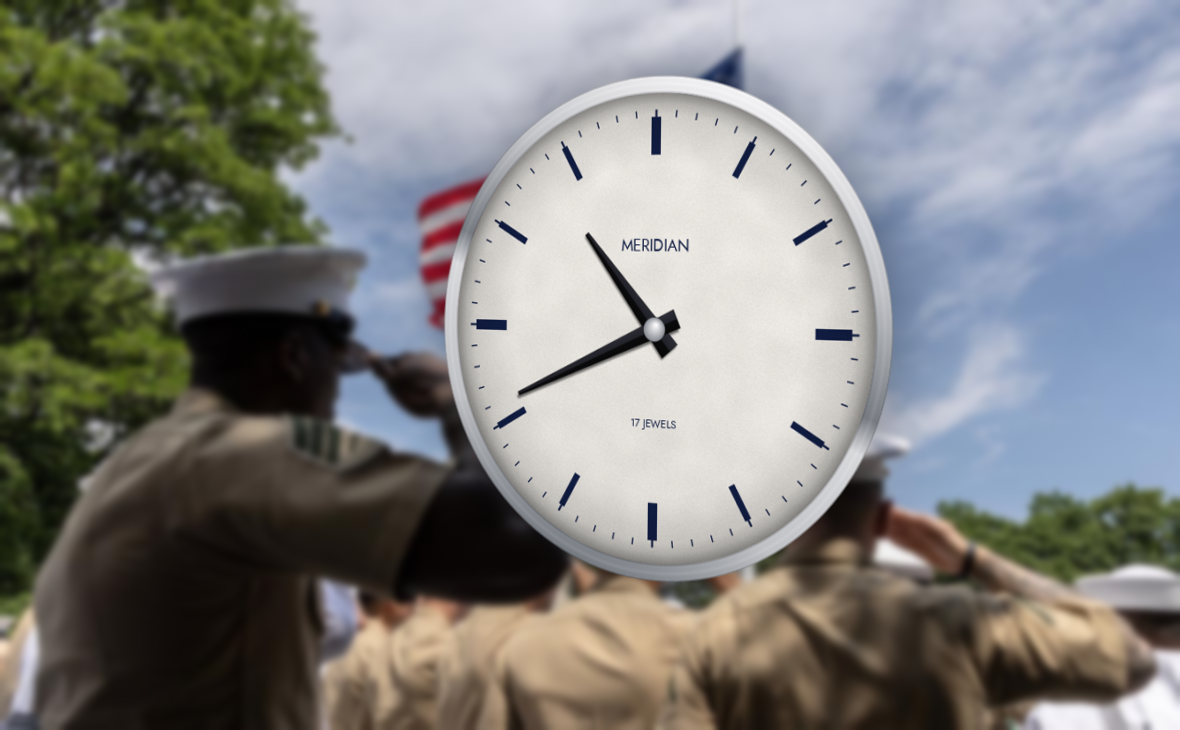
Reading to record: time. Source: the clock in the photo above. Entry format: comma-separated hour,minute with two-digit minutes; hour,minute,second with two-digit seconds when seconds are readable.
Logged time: 10,41
